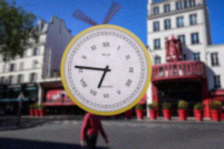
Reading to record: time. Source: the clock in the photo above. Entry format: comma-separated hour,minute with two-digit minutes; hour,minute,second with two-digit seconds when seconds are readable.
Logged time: 6,46
